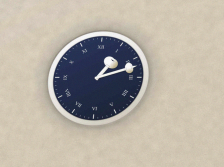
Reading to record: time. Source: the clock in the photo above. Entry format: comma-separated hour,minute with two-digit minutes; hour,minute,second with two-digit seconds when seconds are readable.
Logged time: 1,12
